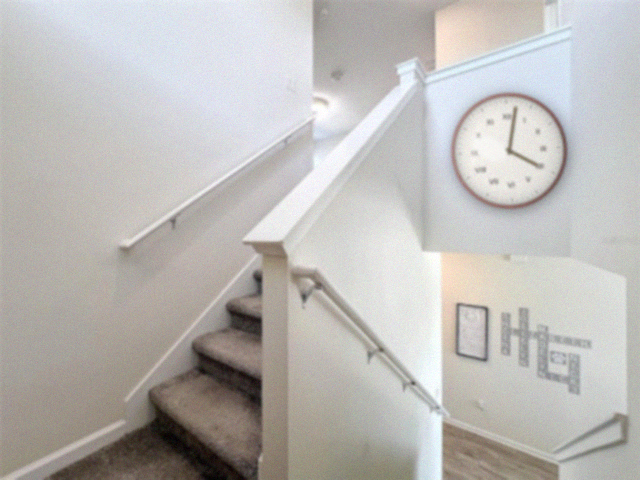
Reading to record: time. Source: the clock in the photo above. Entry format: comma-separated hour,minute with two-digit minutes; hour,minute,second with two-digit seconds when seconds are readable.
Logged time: 4,02
